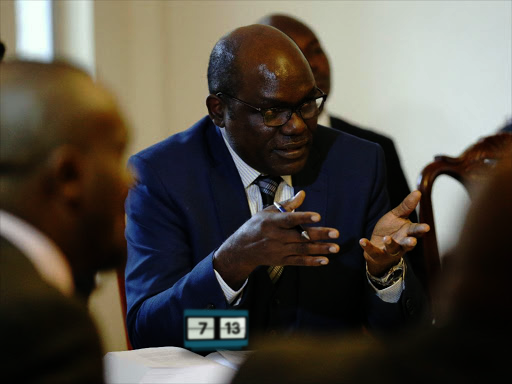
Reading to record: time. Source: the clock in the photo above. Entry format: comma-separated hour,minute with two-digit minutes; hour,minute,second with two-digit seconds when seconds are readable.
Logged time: 7,13
